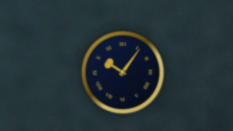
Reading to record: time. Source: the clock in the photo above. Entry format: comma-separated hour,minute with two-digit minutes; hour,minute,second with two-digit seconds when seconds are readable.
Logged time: 10,06
